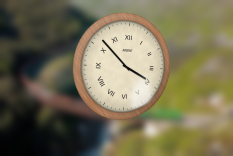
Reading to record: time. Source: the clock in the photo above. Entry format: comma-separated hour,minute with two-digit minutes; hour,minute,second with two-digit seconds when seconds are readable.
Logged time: 3,52
